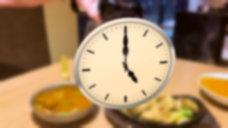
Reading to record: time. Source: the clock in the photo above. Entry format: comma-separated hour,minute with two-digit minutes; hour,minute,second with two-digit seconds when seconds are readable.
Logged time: 5,00
